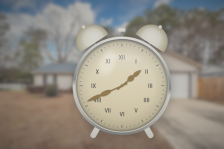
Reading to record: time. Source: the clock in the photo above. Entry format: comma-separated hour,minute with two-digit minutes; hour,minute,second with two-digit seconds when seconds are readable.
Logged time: 1,41
